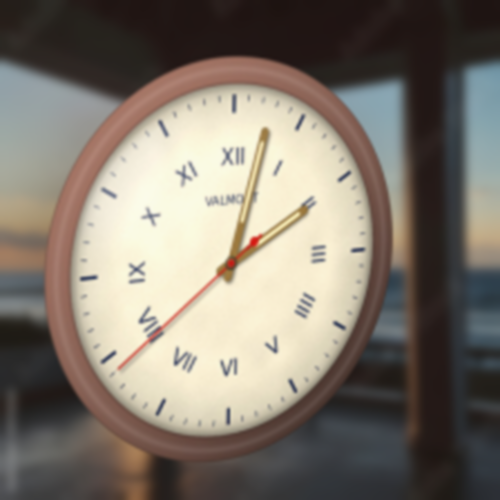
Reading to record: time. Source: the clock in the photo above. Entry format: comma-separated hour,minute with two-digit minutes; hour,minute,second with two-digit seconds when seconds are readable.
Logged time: 2,02,39
